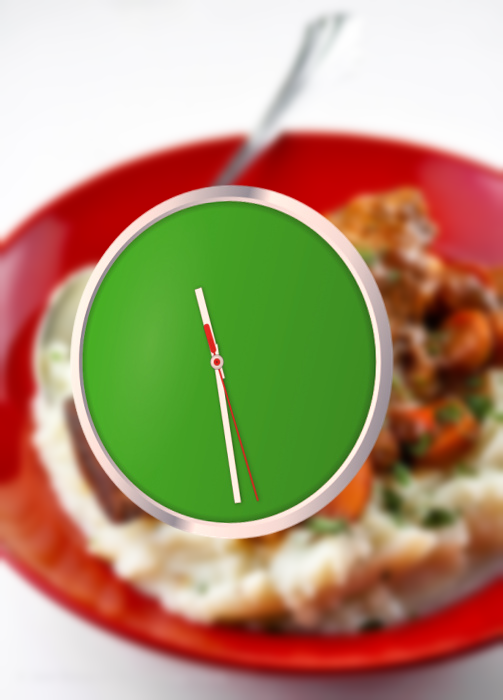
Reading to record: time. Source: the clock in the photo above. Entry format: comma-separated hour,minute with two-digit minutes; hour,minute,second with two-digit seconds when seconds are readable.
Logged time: 11,28,27
